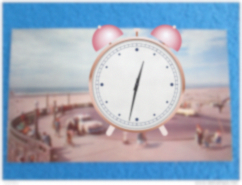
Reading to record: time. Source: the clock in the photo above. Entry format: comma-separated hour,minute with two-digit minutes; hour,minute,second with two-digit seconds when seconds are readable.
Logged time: 12,32
